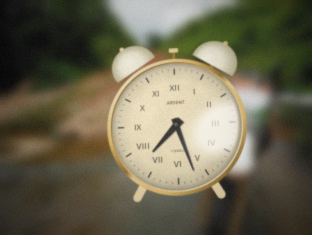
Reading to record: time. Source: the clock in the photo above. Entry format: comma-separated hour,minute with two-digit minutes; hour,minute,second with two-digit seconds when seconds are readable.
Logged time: 7,27
